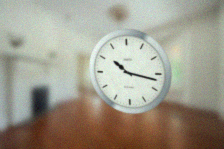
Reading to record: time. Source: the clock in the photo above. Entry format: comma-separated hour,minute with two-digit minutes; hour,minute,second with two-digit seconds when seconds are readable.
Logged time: 10,17
